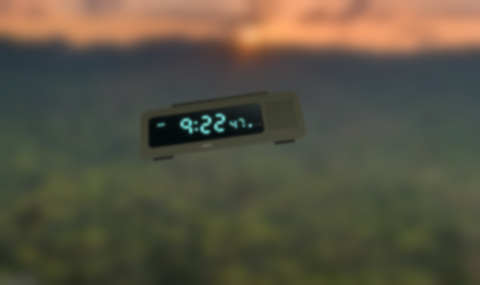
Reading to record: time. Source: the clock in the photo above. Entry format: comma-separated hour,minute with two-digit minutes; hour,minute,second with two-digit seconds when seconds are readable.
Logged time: 9,22
